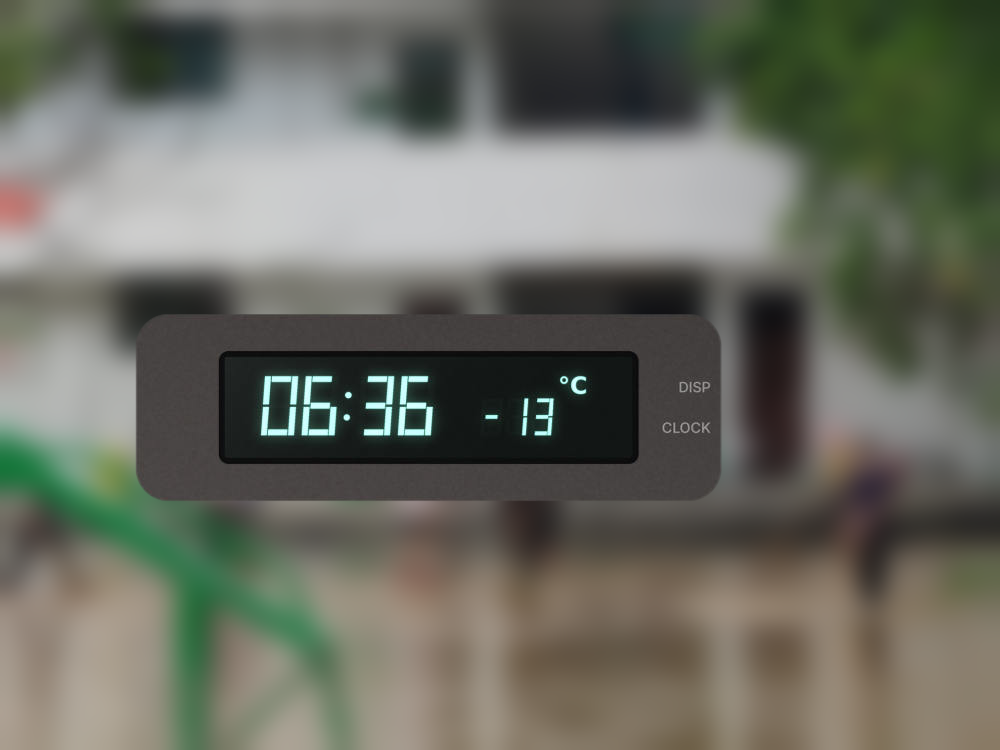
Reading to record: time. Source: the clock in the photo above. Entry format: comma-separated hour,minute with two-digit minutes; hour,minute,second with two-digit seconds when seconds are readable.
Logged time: 6,36
